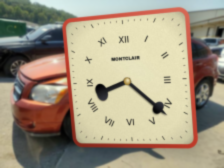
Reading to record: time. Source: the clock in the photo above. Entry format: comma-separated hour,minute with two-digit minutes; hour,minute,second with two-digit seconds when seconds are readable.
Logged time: 8,22
